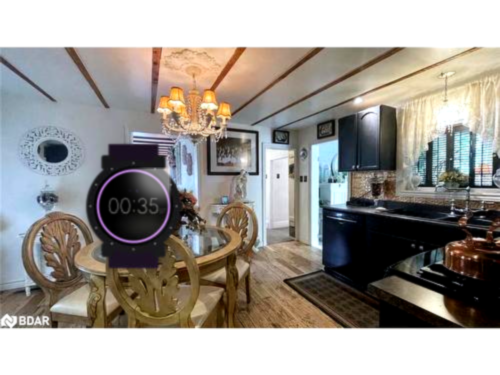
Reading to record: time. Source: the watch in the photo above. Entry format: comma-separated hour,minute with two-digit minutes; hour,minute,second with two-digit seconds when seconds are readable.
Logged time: 0,35
